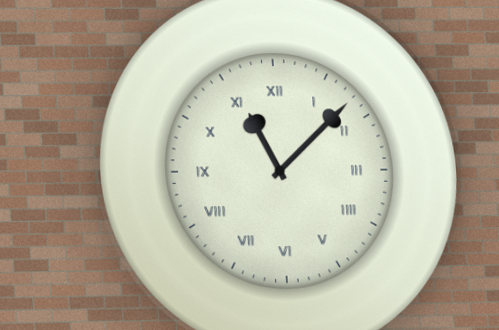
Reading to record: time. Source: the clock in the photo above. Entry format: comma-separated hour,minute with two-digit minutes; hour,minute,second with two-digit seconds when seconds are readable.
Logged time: 11,08
